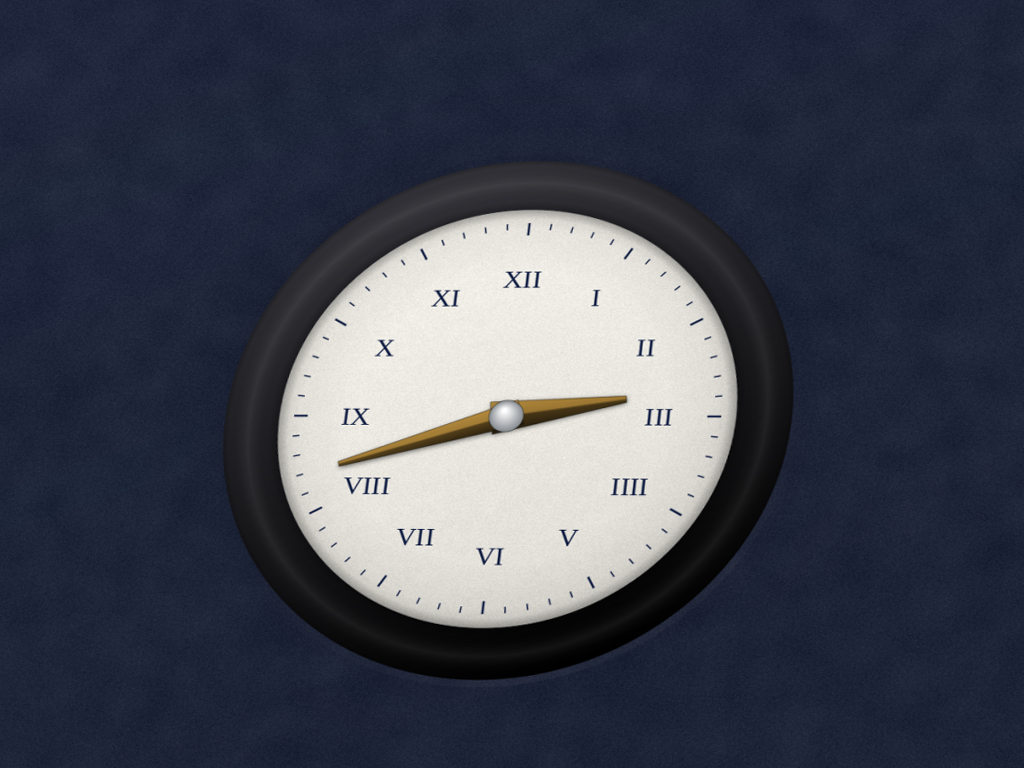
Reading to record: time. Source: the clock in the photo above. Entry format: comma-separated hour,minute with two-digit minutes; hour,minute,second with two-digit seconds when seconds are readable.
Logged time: 2,42
